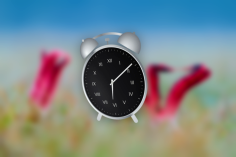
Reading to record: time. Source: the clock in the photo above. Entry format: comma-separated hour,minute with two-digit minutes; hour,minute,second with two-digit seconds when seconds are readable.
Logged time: 6,09
